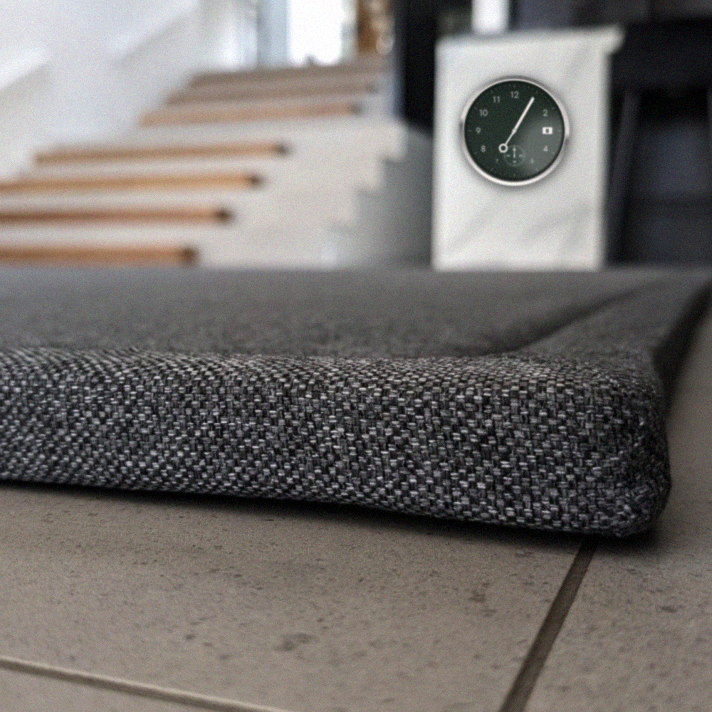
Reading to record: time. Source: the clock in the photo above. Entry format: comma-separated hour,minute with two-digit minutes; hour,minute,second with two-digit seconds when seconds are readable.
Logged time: 7,05
